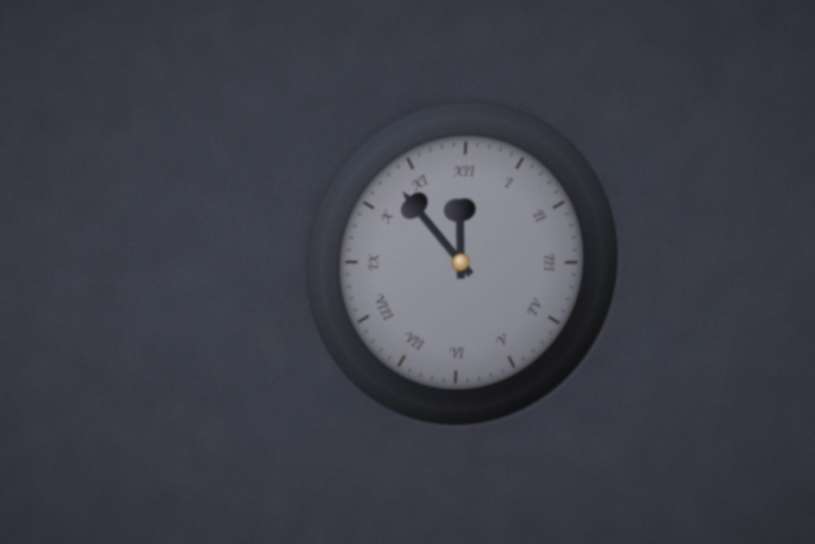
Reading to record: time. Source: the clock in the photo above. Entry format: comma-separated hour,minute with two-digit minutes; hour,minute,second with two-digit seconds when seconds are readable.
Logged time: 11,53
